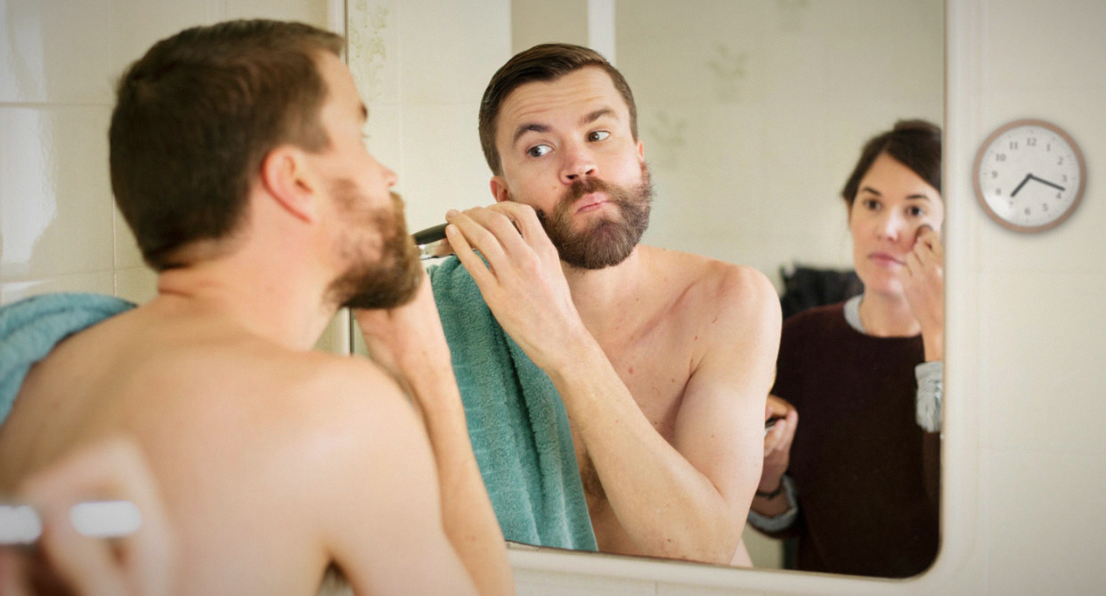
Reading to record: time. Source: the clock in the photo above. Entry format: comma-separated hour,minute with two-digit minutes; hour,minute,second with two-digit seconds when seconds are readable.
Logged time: 7,18
